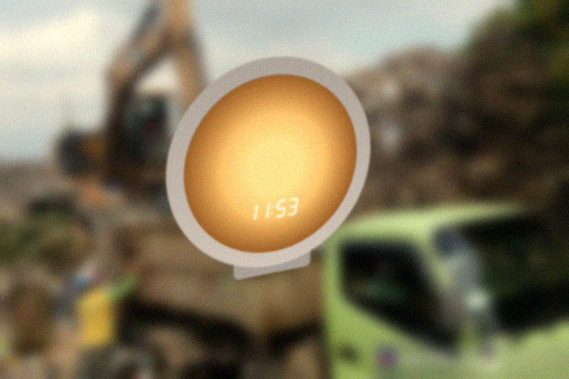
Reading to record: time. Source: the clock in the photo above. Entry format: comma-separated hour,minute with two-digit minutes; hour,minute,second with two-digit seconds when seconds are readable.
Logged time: 11,53
